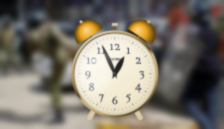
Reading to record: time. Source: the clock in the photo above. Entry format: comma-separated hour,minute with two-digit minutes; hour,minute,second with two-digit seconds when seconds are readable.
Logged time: 12,56
